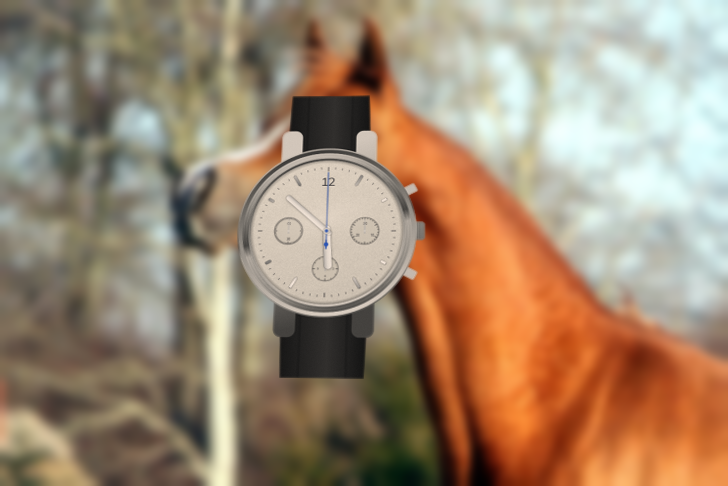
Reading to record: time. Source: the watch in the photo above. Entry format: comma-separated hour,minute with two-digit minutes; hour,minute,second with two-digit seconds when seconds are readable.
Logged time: 5,52
